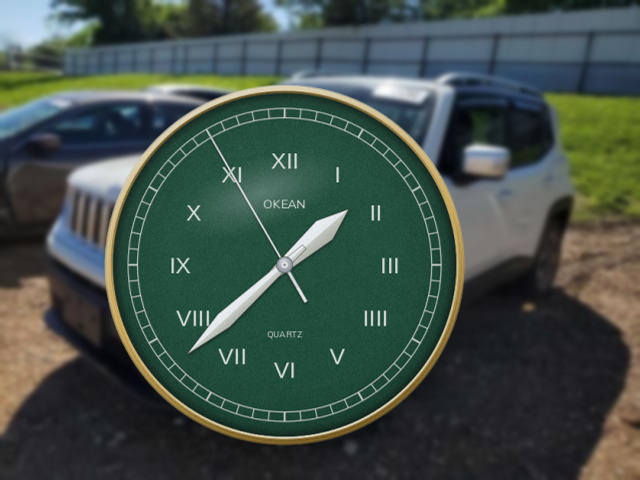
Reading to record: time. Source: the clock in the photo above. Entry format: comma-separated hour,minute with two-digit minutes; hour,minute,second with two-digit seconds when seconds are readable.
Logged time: 1,37,55
